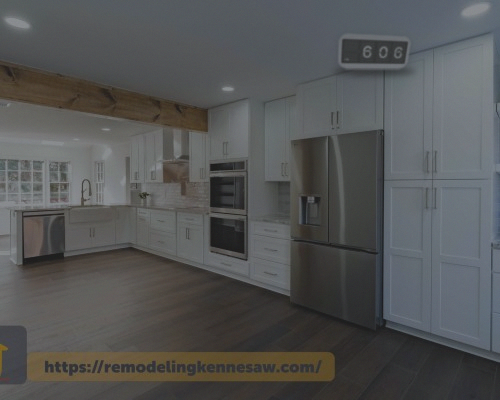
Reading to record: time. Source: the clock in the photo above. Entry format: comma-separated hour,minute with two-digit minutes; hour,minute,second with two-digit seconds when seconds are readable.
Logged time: 6,06
